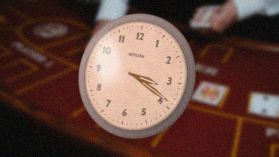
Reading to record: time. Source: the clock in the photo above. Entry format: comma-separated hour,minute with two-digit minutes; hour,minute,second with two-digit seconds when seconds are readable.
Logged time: 3,19
